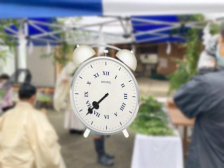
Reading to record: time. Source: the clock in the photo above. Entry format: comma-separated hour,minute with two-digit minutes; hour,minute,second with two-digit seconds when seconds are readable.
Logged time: 7,38
